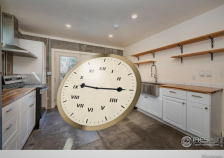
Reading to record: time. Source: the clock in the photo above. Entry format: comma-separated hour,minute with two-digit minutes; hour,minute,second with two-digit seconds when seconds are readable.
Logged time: 9,15
